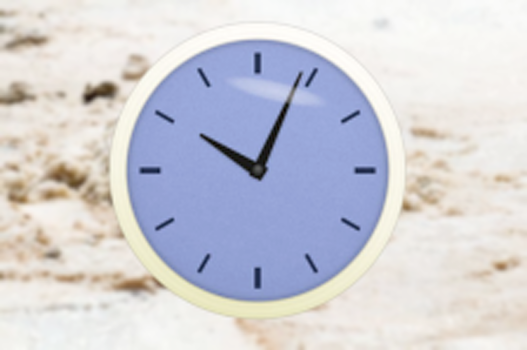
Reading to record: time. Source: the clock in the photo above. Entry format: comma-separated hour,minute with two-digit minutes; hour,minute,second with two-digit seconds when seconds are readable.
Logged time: 10,04
